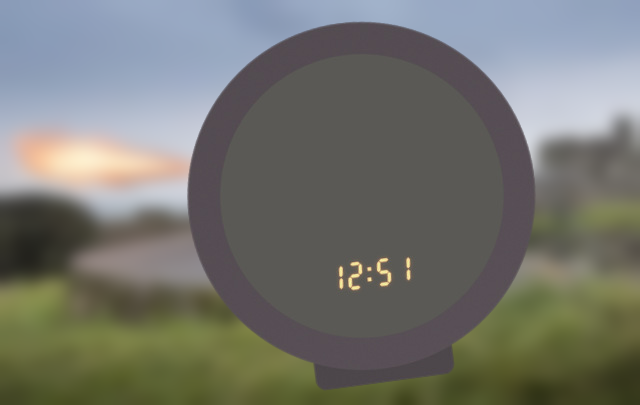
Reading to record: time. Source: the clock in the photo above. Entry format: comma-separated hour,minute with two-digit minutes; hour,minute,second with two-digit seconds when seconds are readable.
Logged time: 12,51
